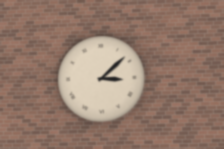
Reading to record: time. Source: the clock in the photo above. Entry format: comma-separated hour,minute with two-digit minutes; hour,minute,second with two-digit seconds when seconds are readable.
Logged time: 3,08
